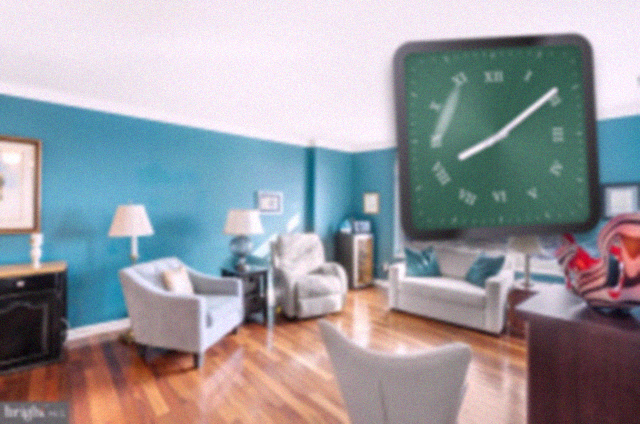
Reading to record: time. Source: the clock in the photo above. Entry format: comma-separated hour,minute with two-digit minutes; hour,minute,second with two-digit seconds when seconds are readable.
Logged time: 8,09
